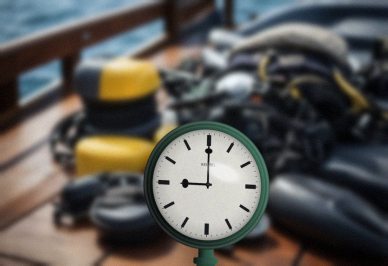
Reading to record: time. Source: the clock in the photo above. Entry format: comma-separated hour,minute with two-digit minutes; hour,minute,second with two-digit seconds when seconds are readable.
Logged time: 9,00
